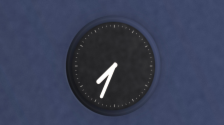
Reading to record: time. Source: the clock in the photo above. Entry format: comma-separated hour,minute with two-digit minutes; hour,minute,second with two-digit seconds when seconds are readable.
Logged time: 7,34
